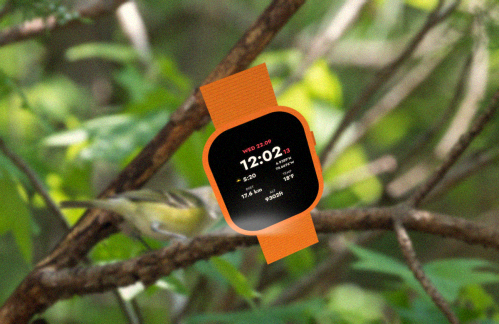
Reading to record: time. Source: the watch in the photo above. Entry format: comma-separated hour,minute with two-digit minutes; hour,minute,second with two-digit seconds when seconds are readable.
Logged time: 12,02
